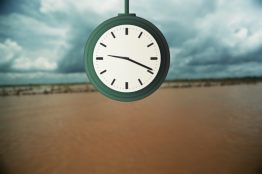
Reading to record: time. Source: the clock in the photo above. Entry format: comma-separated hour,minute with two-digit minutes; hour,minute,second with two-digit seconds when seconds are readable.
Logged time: 9,19
